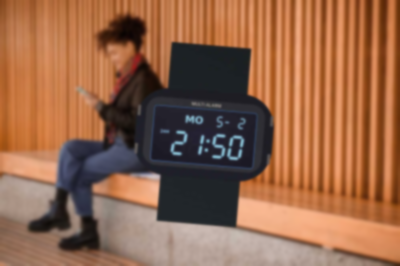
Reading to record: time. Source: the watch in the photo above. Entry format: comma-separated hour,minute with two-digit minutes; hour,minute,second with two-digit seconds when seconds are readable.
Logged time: 21,50
